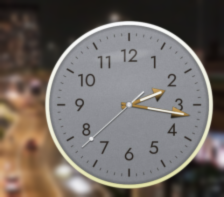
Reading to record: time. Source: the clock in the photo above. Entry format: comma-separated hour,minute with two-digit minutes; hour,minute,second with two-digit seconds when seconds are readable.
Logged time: 2,16,38
